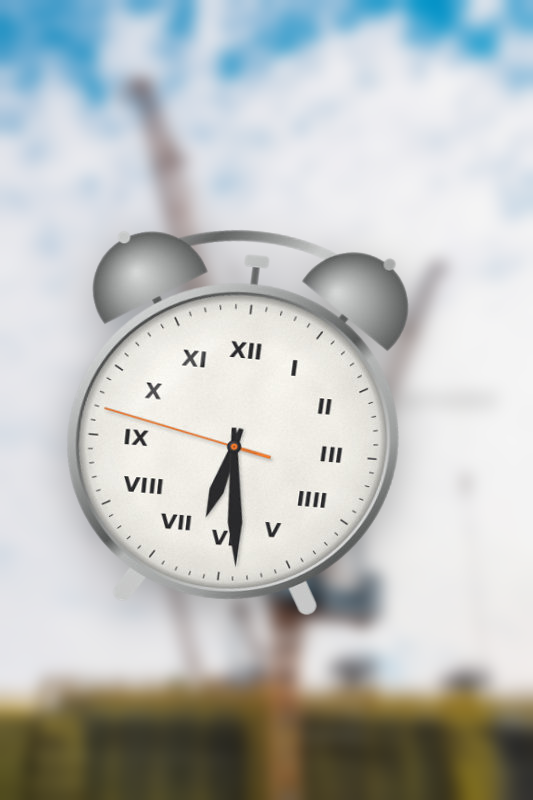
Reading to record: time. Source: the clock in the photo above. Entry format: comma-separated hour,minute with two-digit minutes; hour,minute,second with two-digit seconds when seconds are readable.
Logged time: 6,28,47
